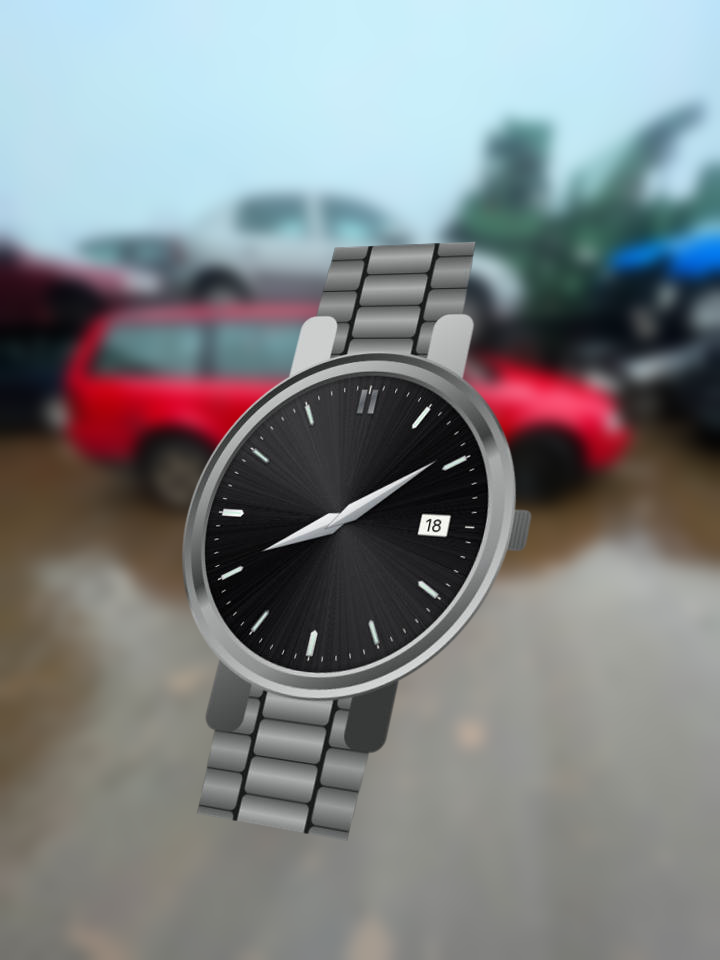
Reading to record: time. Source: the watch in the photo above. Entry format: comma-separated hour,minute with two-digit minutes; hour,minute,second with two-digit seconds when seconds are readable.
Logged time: 8,09
